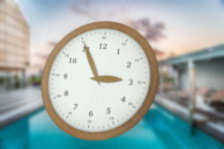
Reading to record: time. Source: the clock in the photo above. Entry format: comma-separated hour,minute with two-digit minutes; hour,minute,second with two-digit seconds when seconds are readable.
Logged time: 2,55
